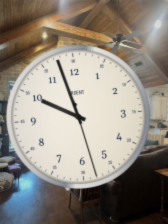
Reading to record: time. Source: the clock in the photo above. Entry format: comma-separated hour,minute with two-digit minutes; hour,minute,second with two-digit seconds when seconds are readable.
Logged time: 9,57,28
